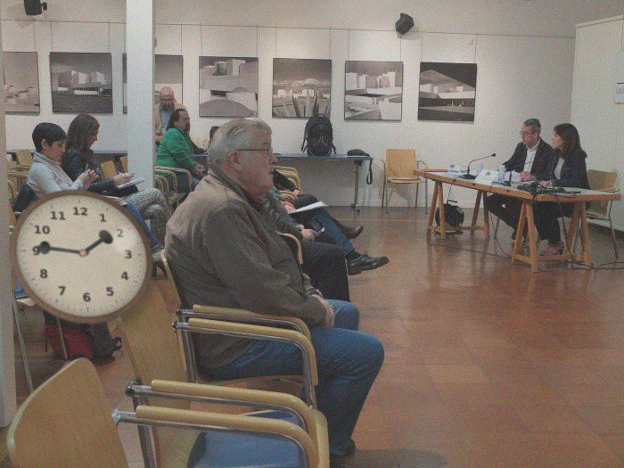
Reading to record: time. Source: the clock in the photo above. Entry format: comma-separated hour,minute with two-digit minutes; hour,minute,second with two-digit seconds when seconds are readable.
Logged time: 1,46
